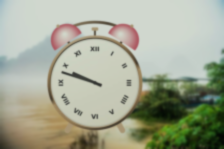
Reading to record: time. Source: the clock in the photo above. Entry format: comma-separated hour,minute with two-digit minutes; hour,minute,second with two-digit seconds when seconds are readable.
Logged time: 9,48
